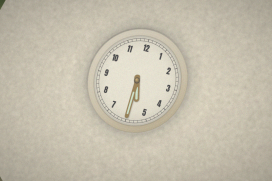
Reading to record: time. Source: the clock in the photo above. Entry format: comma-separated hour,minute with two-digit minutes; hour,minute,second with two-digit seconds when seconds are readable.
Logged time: 5,30
